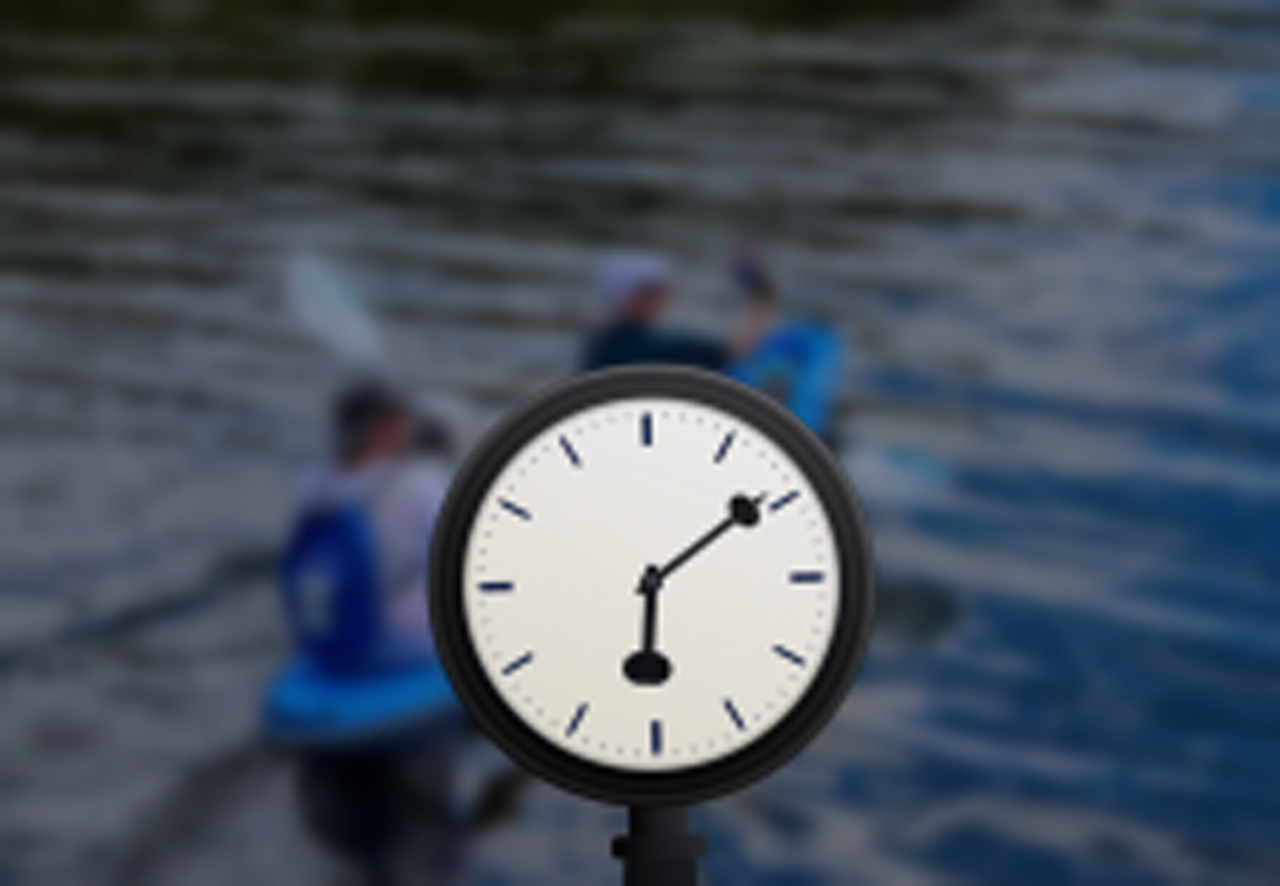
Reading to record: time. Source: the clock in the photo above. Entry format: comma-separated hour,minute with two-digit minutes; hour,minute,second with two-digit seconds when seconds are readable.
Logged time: 6,09
